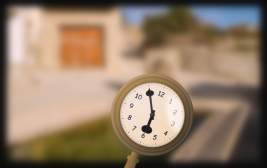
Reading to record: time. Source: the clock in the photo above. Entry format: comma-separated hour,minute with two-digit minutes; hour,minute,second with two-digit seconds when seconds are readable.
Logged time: 5,55
